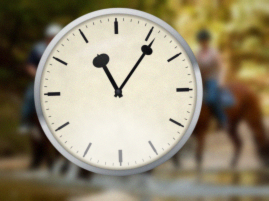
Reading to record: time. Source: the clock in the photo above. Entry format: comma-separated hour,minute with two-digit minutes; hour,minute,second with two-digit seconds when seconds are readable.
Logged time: 11,06
